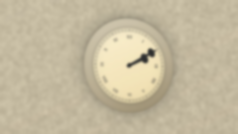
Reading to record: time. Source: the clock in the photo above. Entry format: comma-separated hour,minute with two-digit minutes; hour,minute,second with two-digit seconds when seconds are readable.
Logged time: 2,10
